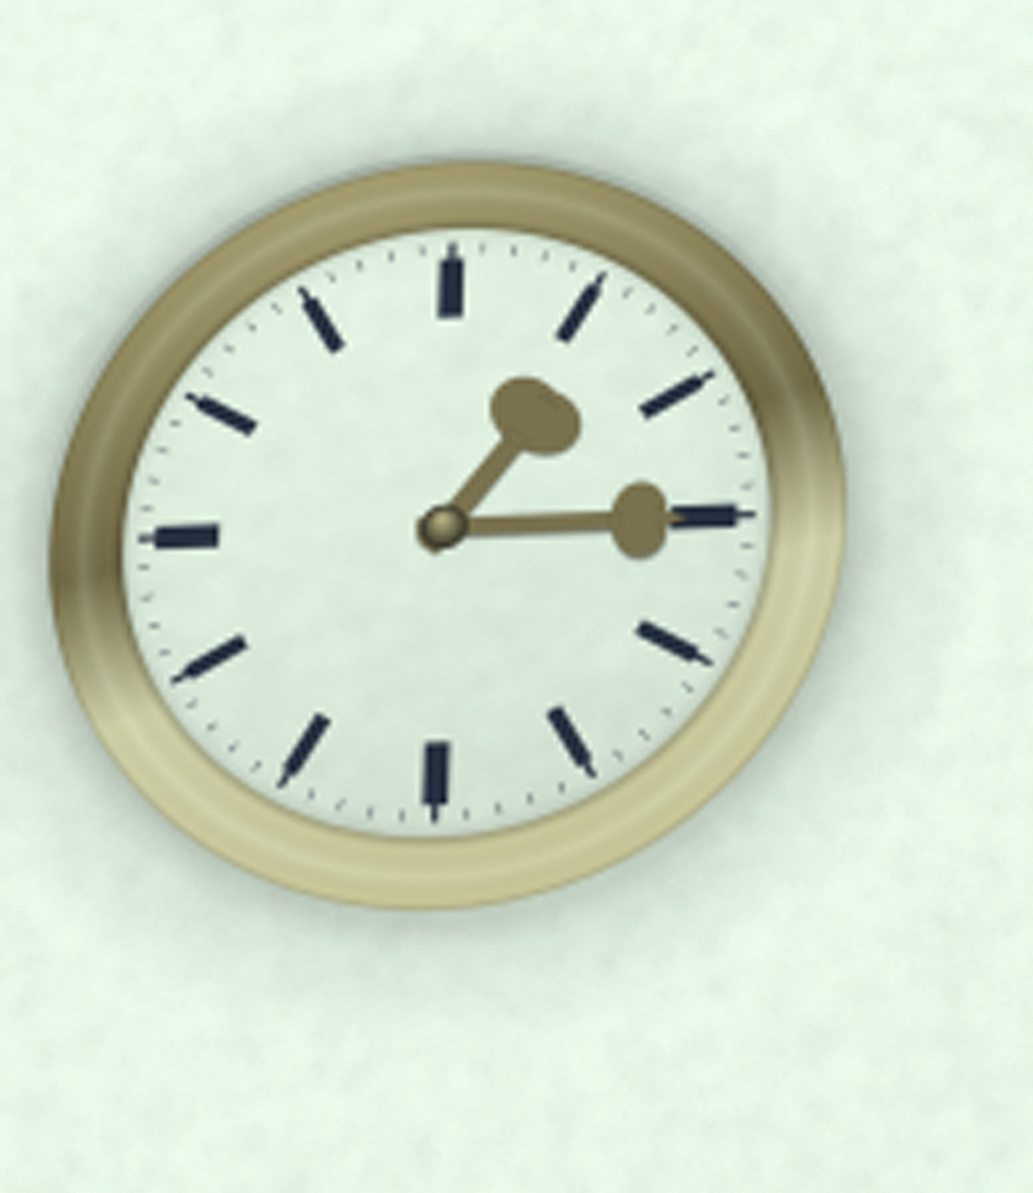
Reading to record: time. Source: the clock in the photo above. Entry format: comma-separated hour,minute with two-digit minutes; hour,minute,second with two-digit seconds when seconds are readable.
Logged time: 1,15
